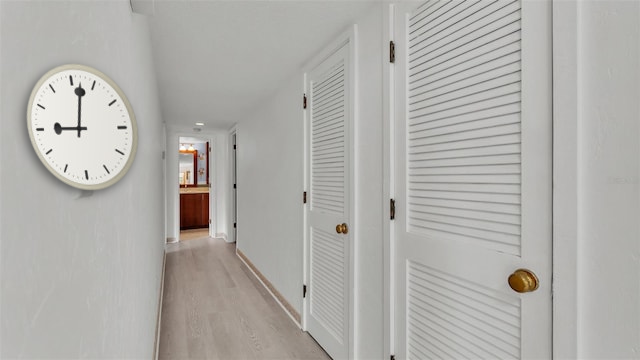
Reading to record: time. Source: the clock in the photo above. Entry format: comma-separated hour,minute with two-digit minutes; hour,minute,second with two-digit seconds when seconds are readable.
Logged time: 9,02
